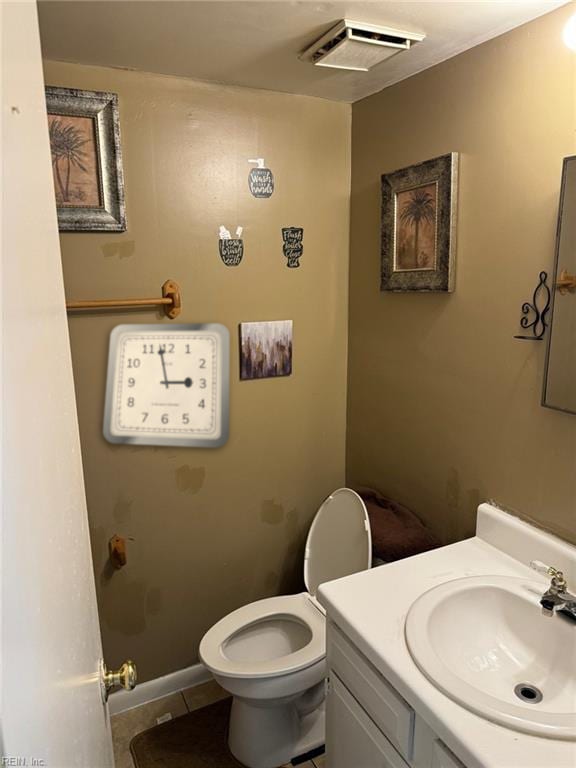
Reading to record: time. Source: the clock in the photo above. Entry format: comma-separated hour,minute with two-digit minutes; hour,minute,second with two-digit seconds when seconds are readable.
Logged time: 2,58
